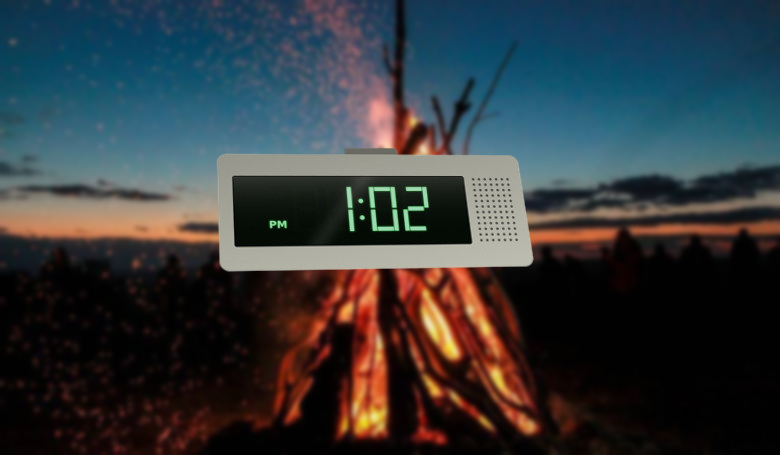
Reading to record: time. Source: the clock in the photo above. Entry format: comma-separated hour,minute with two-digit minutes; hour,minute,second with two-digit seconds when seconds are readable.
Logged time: 1,02
